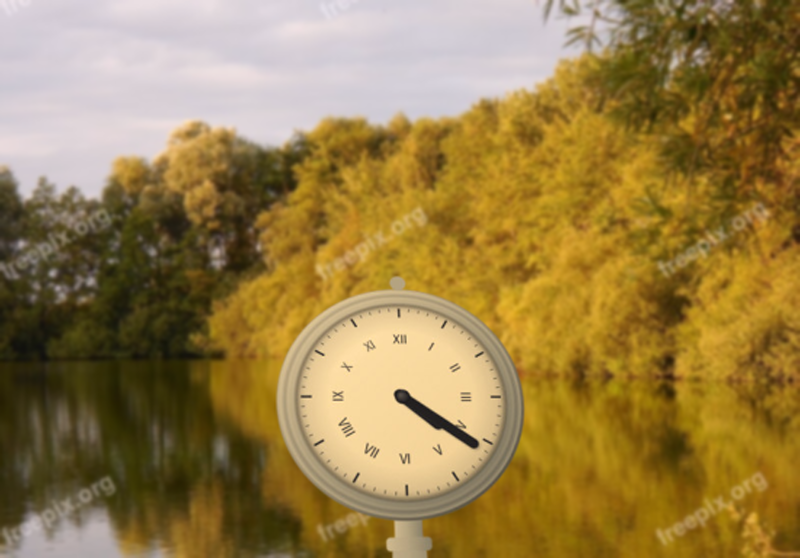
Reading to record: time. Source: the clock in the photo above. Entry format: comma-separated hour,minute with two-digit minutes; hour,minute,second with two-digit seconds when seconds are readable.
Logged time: 4,21
